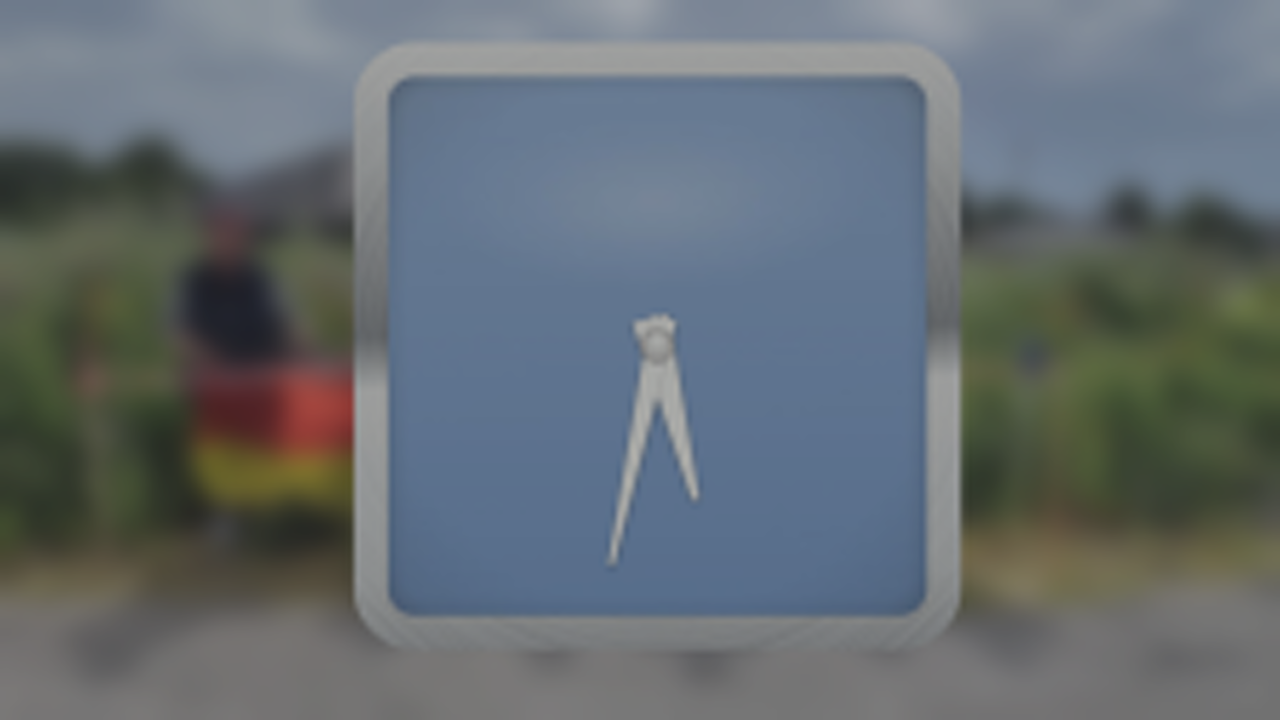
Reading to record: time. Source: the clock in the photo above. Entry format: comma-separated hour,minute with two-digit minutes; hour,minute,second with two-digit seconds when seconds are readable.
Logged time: 5,32
